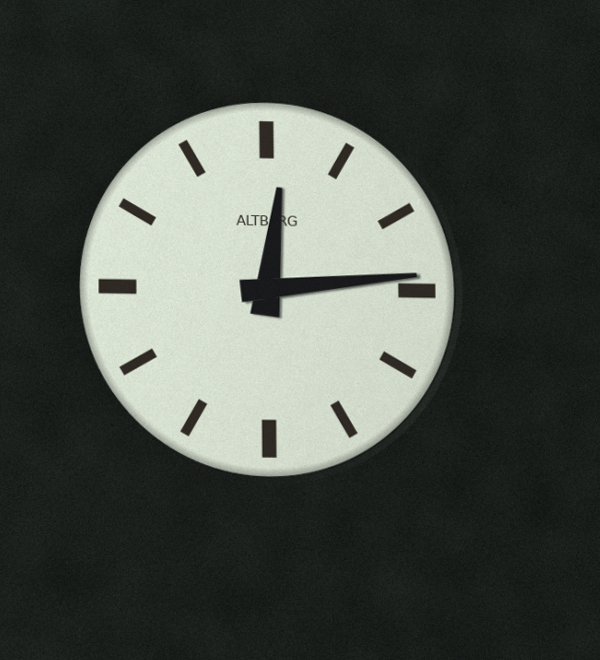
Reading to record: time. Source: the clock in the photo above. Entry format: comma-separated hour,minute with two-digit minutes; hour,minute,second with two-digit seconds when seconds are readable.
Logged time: 12,14
